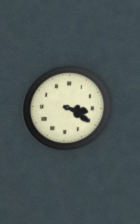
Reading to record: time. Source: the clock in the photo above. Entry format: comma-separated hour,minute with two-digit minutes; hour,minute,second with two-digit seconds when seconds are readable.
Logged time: 3,20
